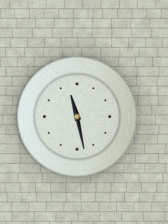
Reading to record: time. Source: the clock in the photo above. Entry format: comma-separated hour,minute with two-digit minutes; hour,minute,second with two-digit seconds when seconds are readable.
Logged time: 11,28
